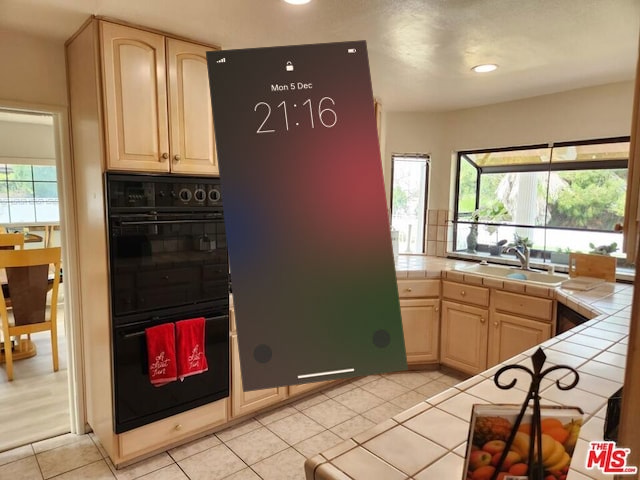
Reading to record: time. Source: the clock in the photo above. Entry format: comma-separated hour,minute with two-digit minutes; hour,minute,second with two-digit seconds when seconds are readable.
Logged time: 21,16
